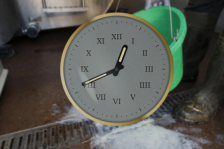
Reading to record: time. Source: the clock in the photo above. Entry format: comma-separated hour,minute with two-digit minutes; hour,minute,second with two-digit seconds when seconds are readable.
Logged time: 12,41
